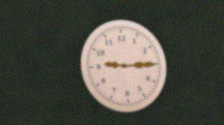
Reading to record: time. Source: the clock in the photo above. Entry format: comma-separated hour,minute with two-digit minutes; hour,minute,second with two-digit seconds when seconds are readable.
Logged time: 9,15
